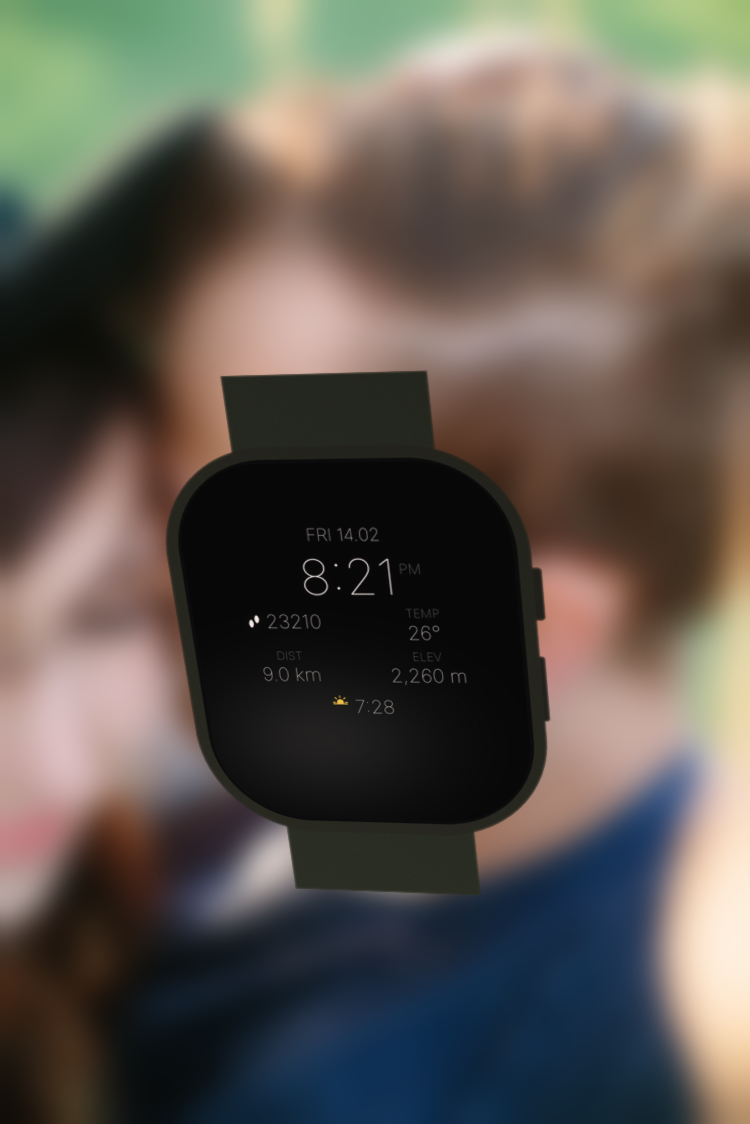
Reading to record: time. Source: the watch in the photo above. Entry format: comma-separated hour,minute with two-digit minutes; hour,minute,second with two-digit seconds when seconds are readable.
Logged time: 8,21
